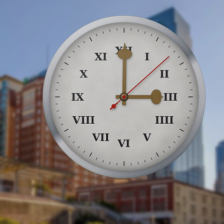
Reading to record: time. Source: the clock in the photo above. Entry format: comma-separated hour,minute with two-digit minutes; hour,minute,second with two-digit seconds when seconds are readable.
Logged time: 3,00,08
